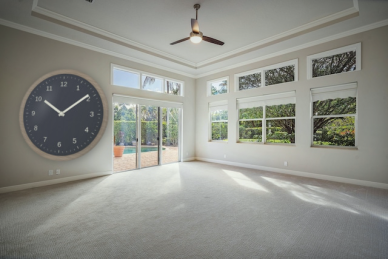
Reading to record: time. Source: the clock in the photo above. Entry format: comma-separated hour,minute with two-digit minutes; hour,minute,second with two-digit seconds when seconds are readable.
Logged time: 10,09
